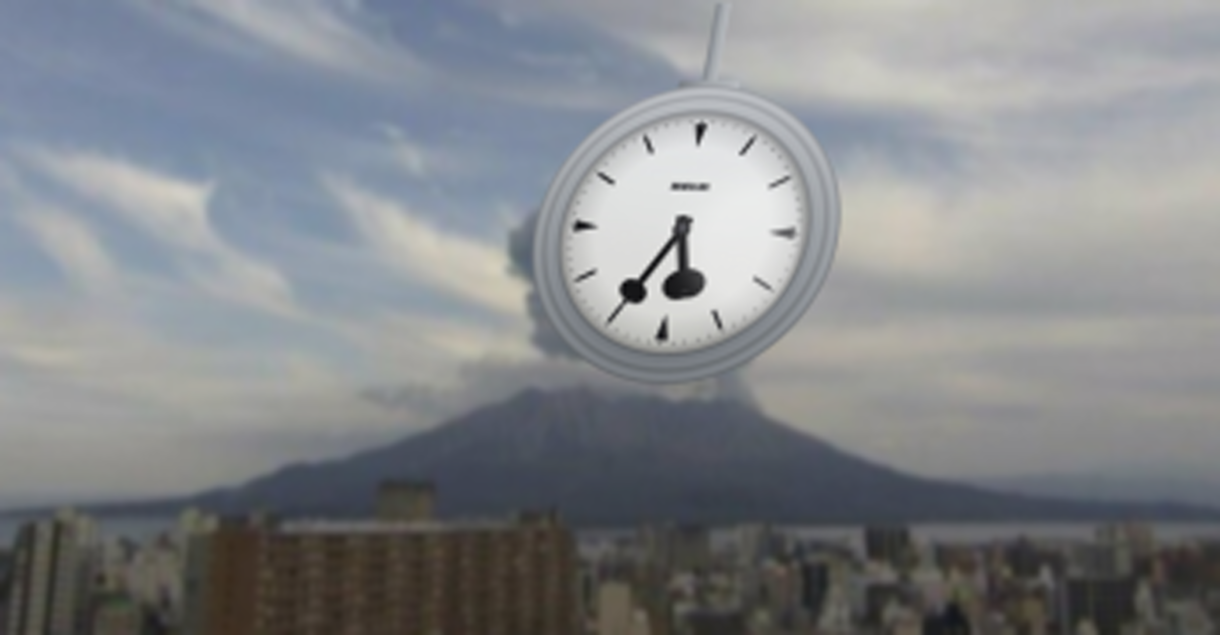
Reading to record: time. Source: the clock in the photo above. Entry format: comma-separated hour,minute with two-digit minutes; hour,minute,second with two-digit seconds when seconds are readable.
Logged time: 5,35
